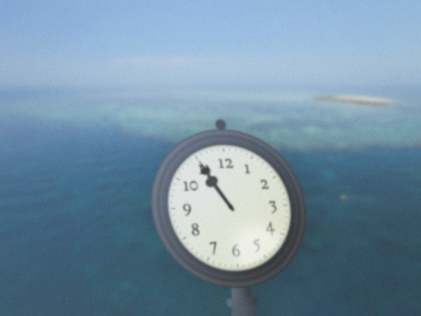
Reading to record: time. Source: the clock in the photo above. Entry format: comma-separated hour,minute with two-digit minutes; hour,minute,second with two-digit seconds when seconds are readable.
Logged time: 10,55
